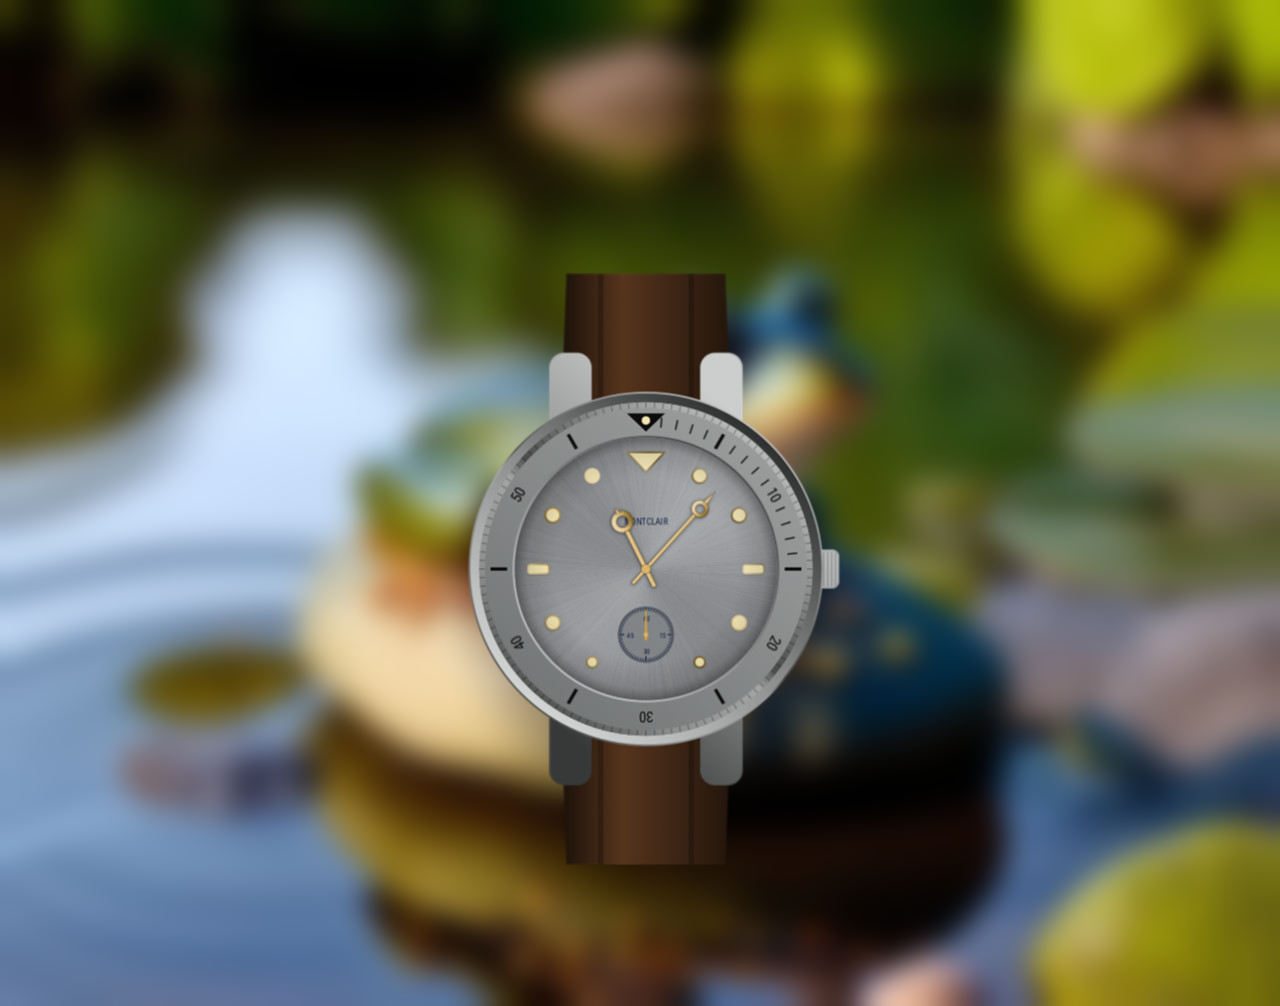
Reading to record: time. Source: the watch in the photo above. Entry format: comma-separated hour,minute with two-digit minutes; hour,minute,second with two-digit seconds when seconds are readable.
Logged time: 11,07
